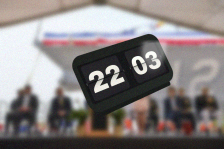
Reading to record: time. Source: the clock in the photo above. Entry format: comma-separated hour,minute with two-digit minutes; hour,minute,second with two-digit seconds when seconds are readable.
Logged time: 22,03
